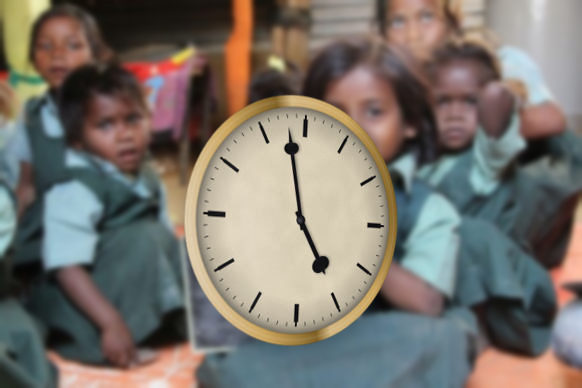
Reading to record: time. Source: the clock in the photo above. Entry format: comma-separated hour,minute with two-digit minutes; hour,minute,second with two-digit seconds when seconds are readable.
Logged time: 4,58
